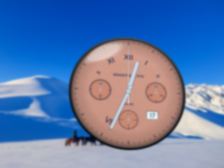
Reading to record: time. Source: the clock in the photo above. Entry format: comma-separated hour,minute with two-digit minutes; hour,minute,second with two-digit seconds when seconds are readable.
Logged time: 12,34
